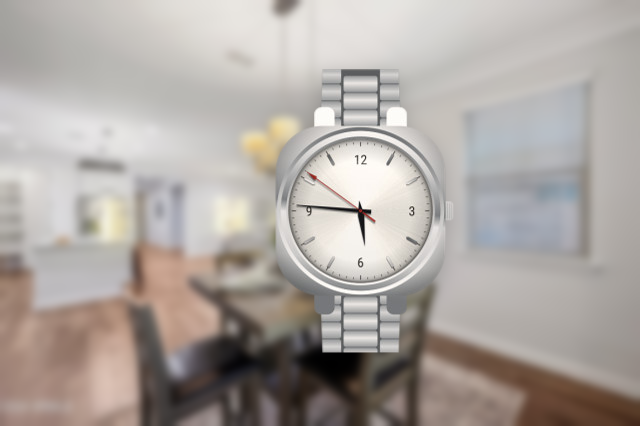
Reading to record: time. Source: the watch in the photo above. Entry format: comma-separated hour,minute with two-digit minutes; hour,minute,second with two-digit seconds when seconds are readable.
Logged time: 5,45,51
